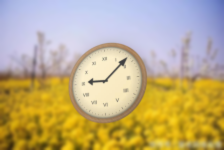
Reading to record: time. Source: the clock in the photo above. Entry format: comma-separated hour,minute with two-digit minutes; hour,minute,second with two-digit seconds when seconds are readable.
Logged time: 9,08
